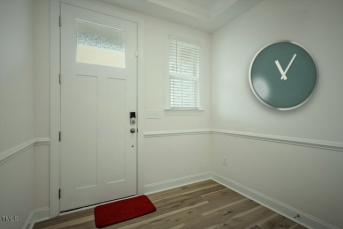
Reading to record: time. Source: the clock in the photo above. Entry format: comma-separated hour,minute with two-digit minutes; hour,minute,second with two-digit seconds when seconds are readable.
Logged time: 11,05
